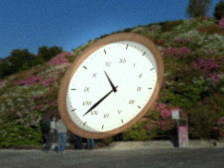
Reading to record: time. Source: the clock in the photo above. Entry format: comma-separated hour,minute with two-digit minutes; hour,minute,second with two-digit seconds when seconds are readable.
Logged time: 10,37
